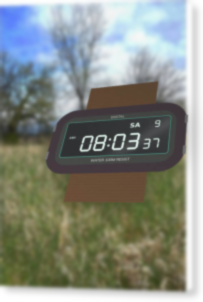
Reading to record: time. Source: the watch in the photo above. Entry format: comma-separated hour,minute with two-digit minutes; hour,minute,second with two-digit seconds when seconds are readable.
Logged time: 8,03,37
